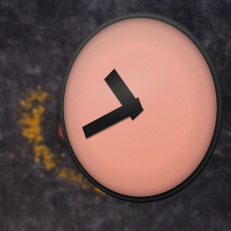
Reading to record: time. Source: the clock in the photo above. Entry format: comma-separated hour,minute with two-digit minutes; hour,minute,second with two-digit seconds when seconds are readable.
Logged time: 10,41
